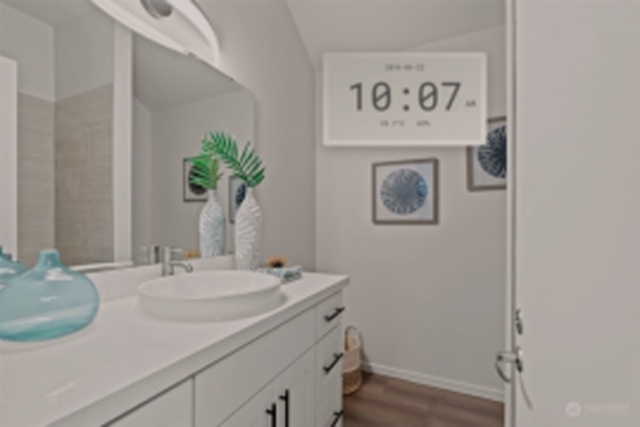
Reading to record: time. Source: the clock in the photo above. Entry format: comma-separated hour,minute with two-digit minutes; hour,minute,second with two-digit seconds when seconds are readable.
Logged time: 10,07
